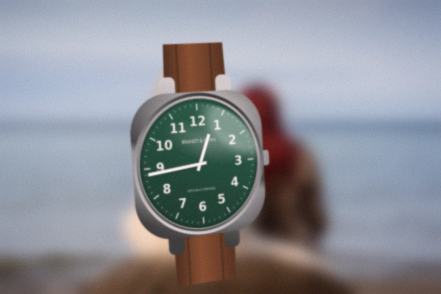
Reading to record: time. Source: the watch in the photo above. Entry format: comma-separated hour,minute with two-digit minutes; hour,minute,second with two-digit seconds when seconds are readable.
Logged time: 12,44
